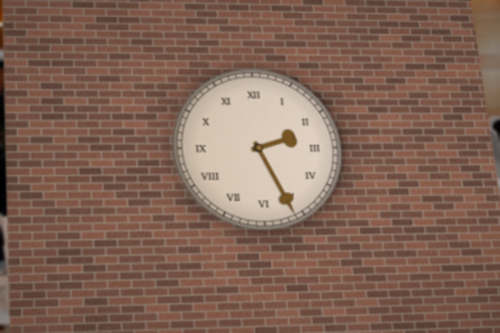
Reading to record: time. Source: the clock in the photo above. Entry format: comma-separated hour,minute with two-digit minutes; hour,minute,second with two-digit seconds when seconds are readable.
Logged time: 2,26
